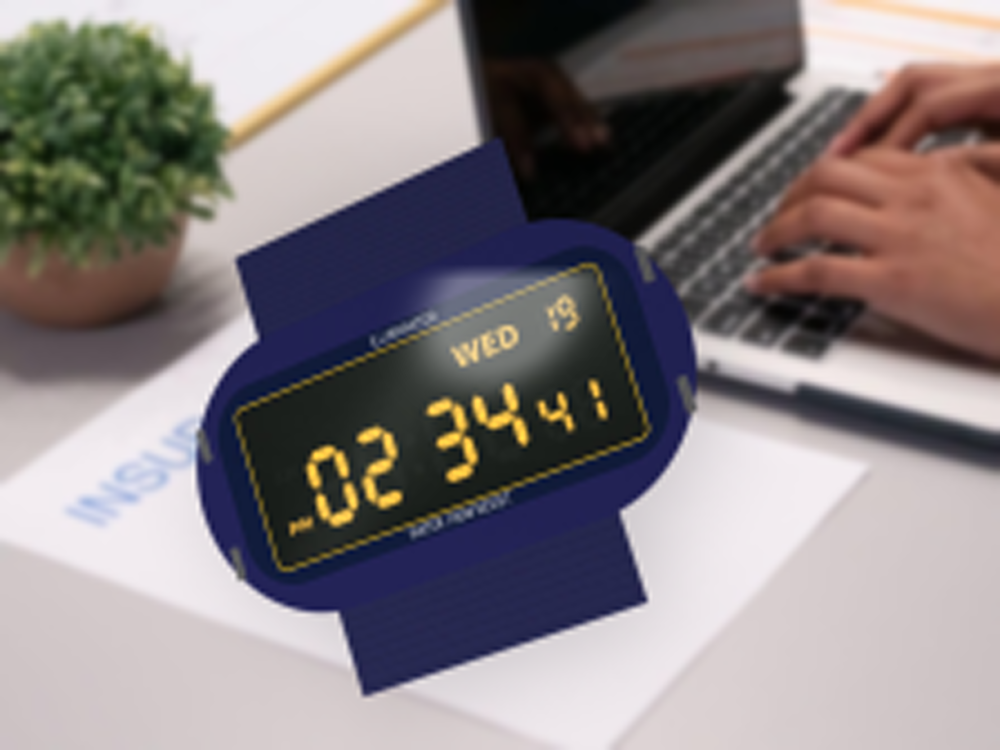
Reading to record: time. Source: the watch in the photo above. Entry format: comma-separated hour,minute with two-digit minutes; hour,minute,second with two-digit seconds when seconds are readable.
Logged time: 2,34,41
